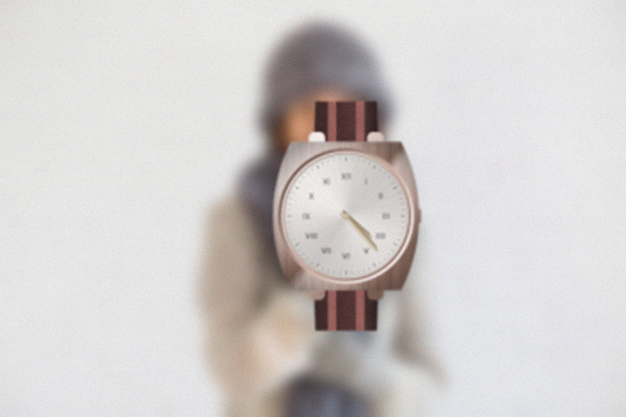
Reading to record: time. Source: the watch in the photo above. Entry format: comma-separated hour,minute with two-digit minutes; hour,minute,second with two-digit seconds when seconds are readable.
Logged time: 4,23
